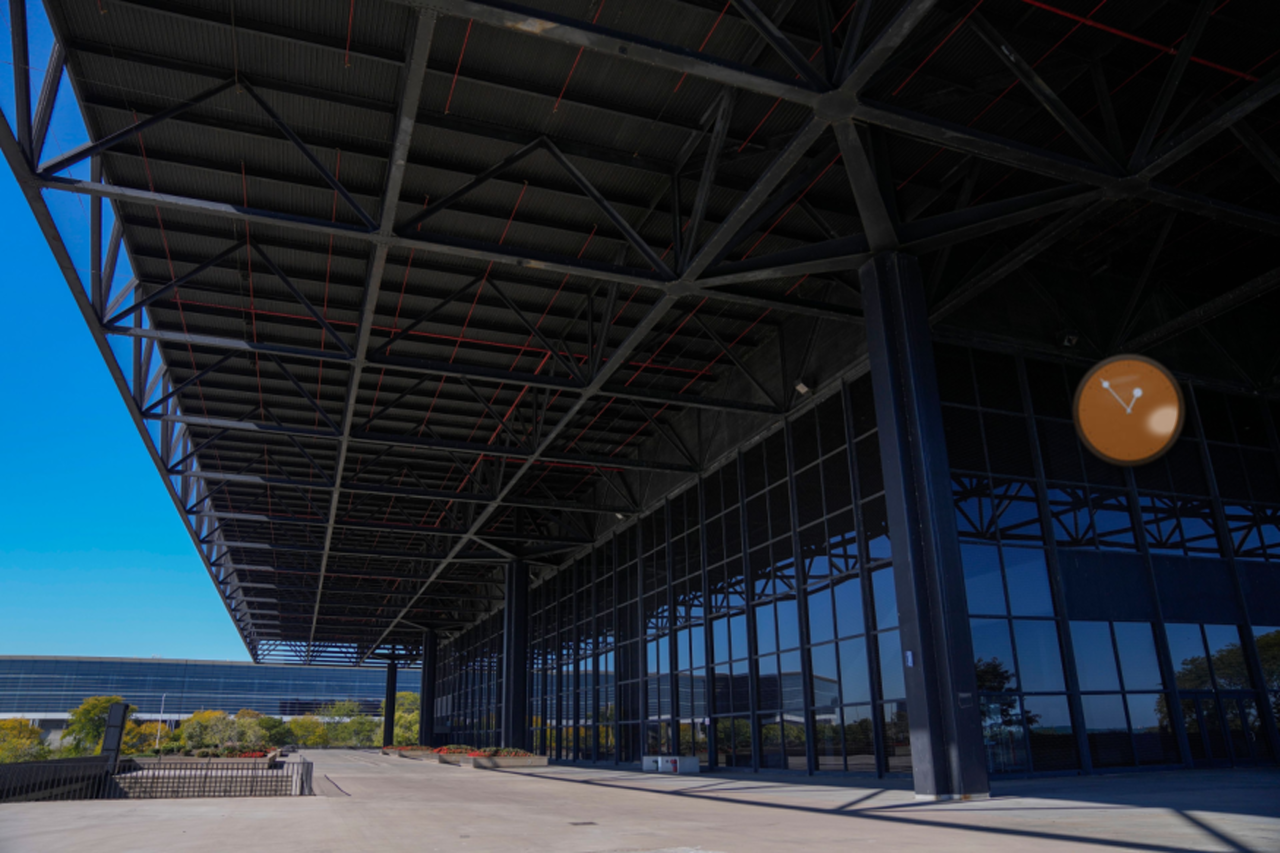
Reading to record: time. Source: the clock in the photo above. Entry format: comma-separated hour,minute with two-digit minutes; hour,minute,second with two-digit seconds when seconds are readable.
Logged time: 12,53
